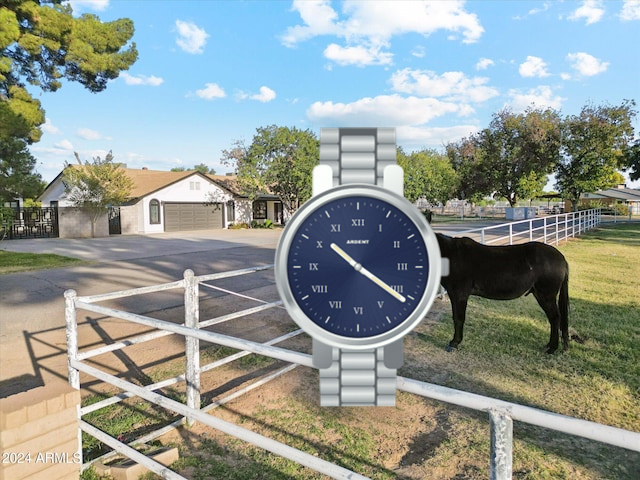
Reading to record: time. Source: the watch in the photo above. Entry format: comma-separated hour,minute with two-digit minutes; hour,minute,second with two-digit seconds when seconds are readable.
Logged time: 10,21
